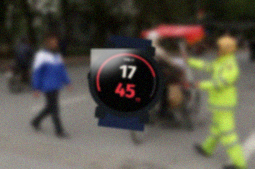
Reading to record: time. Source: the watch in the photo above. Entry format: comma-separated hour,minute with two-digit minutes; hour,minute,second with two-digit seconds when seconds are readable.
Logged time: 17,45
